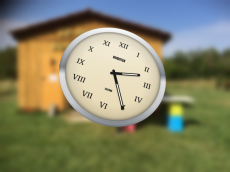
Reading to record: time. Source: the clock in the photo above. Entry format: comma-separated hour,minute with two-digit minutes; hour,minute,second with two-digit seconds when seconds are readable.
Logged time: 2,25
